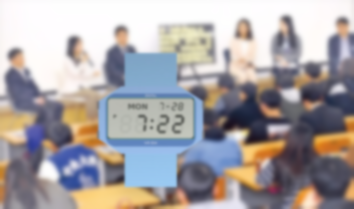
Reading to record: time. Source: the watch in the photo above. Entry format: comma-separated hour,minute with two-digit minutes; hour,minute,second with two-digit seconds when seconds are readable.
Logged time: 7,22
